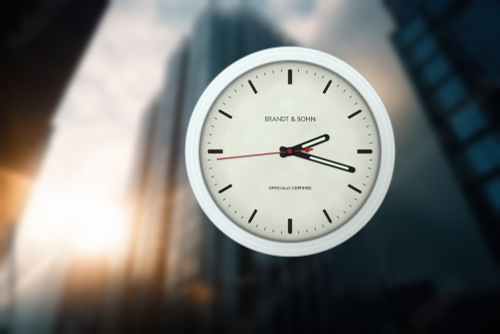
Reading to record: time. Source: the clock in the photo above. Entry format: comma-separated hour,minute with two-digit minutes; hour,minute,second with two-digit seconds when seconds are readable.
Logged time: 2,17,44
